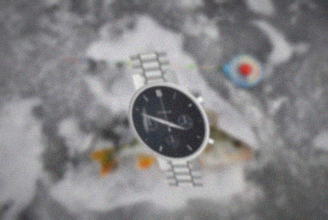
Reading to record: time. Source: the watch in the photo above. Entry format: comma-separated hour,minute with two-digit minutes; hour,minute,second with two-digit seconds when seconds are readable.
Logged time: 3,49
